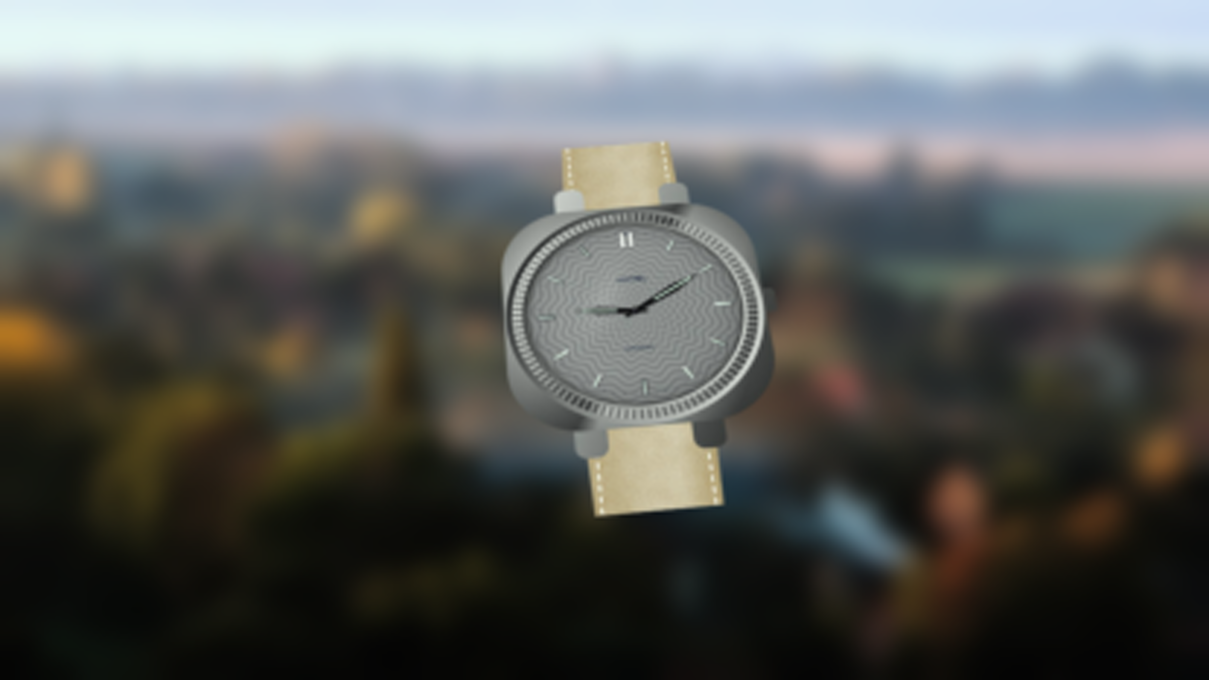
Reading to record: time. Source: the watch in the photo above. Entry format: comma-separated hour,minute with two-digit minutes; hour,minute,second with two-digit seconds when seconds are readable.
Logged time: 9,10
